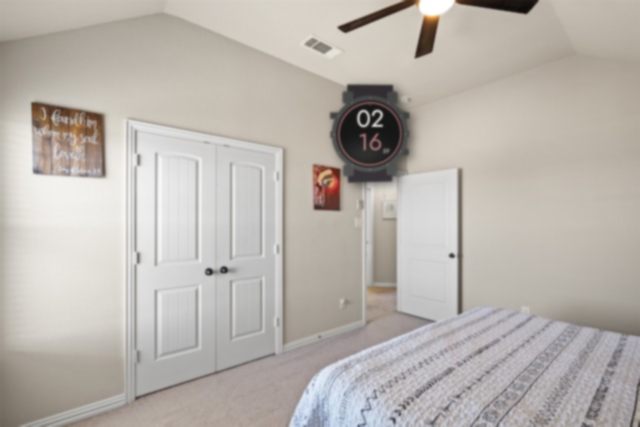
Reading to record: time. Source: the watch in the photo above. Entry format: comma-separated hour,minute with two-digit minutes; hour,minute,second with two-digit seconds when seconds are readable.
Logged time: 2,16
